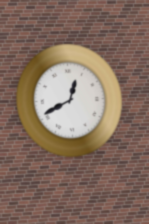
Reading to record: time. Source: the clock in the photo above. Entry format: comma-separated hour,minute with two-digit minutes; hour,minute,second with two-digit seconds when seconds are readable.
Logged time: 12,41
